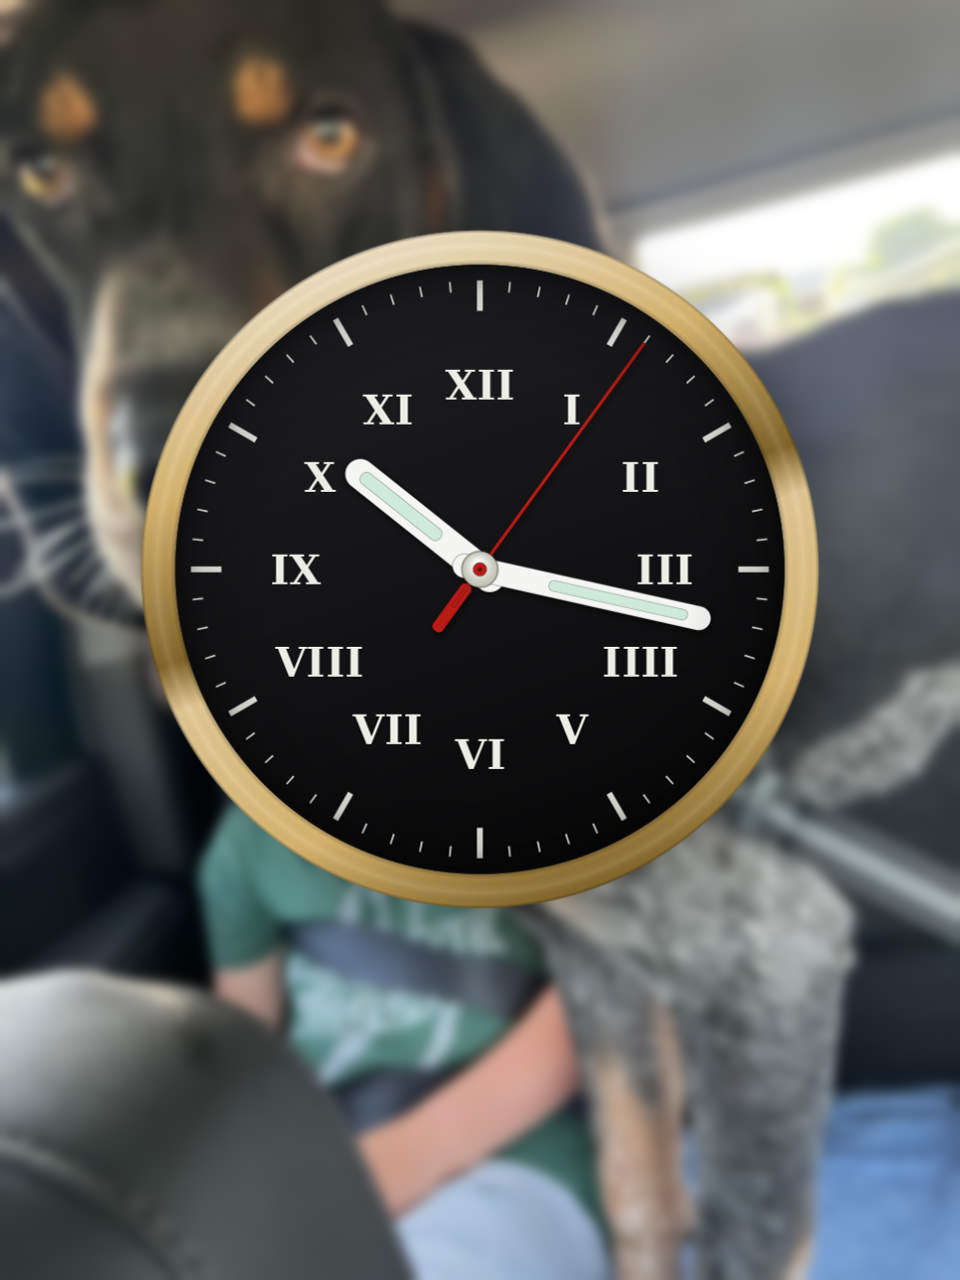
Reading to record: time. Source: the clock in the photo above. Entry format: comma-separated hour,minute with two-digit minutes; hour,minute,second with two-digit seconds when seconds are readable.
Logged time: 10,17,06
